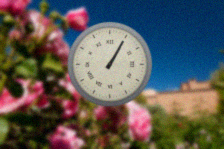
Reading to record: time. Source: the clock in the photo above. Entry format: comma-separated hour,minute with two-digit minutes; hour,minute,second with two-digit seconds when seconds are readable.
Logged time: 1,05
